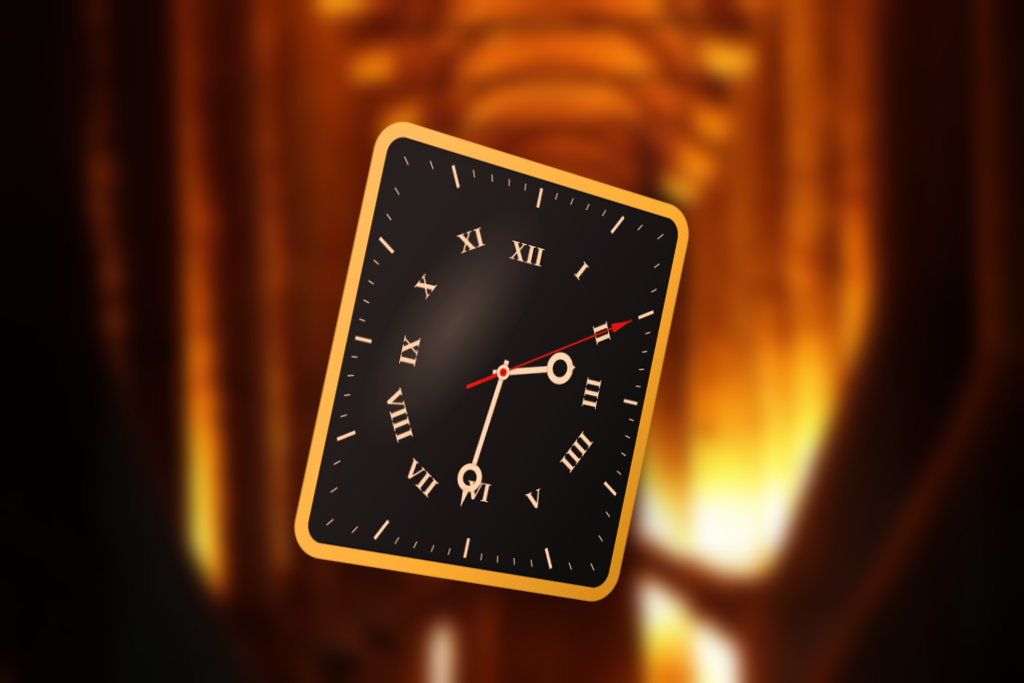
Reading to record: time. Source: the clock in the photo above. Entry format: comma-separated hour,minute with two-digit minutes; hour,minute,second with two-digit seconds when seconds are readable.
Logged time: 2,31,10
